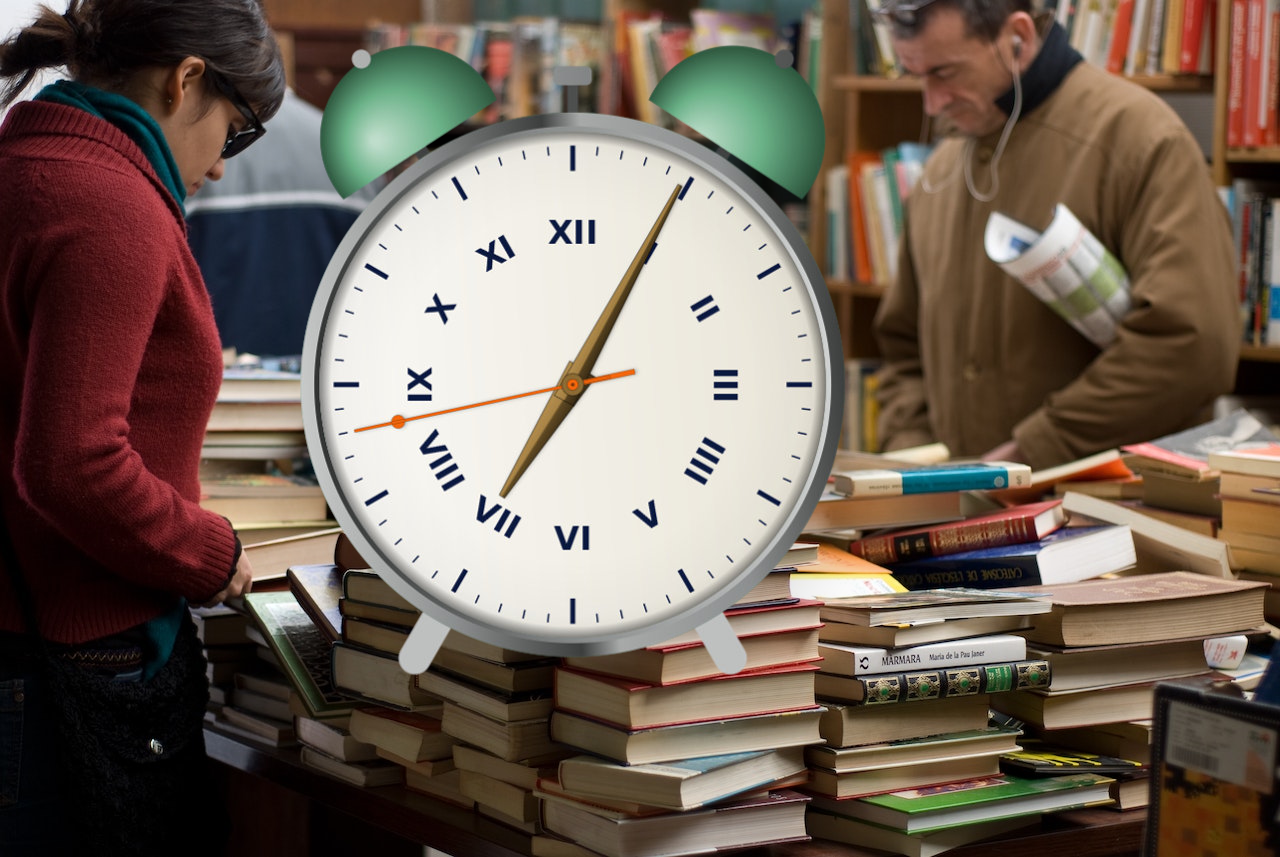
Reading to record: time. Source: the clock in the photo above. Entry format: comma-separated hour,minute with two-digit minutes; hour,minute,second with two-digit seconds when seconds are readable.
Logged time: 7,04,43
